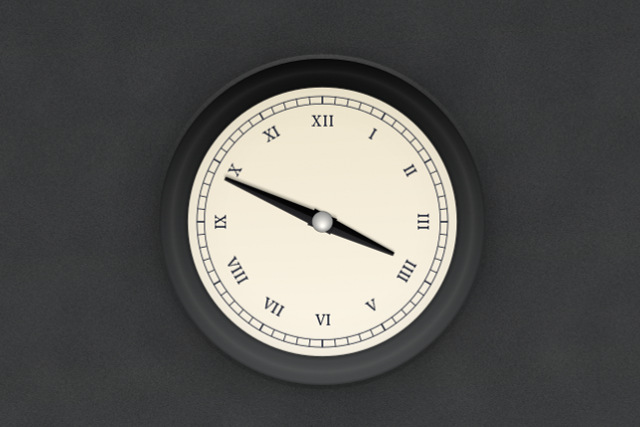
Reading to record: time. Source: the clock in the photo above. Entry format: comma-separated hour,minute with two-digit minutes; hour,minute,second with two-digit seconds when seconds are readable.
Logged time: 3,49
